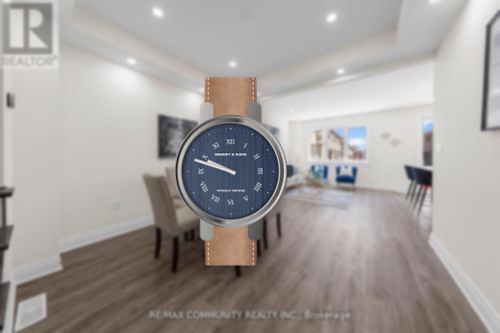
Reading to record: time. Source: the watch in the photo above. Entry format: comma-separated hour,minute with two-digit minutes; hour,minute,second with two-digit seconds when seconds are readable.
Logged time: 9,48
